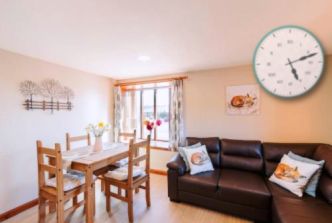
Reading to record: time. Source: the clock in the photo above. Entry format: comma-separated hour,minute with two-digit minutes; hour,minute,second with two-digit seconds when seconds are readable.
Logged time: 5,12
